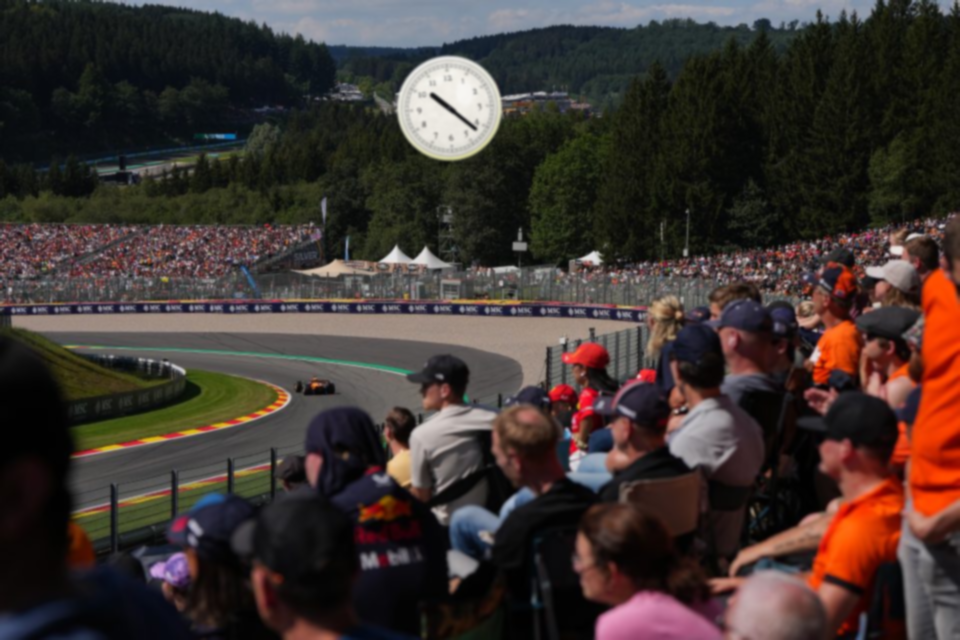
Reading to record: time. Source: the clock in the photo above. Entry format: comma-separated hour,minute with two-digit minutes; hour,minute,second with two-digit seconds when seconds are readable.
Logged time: 10,22
